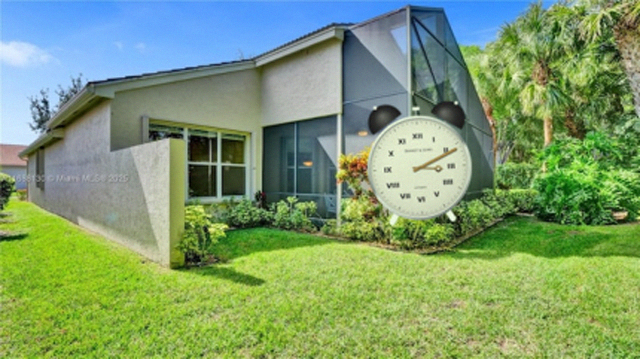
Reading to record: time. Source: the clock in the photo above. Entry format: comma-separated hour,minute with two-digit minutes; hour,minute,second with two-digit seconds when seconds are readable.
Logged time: 3,11
